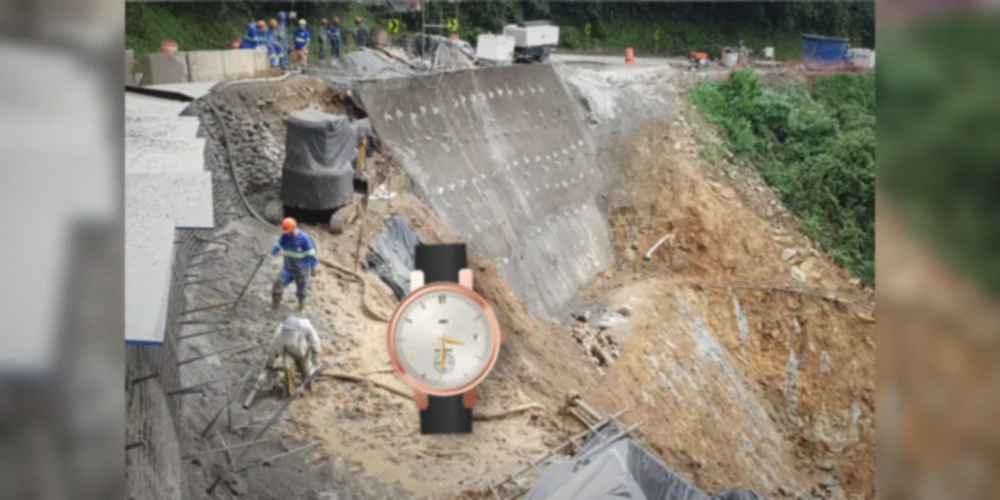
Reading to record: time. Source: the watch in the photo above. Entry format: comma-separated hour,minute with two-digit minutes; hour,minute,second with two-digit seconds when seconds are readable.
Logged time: 3,31
